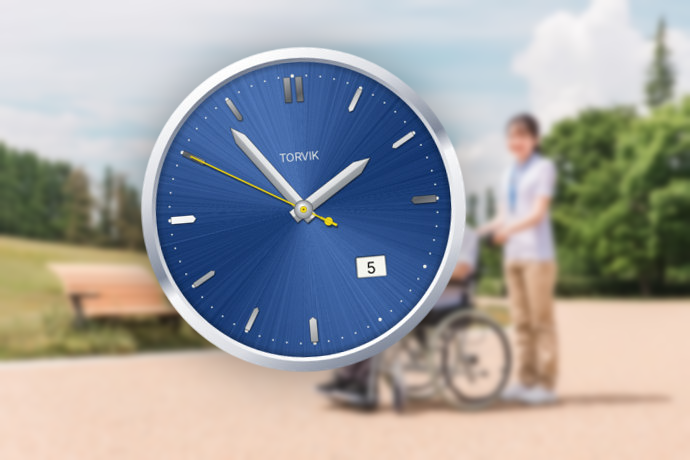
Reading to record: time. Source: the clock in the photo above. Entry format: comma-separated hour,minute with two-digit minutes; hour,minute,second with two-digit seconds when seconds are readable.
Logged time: 1,53,50
